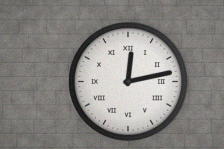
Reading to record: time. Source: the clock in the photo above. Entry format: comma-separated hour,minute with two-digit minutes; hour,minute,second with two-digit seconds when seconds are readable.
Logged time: 12,13
